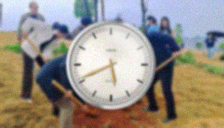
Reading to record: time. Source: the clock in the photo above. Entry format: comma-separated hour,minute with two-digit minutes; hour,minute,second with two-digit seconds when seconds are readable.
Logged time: 5,41
